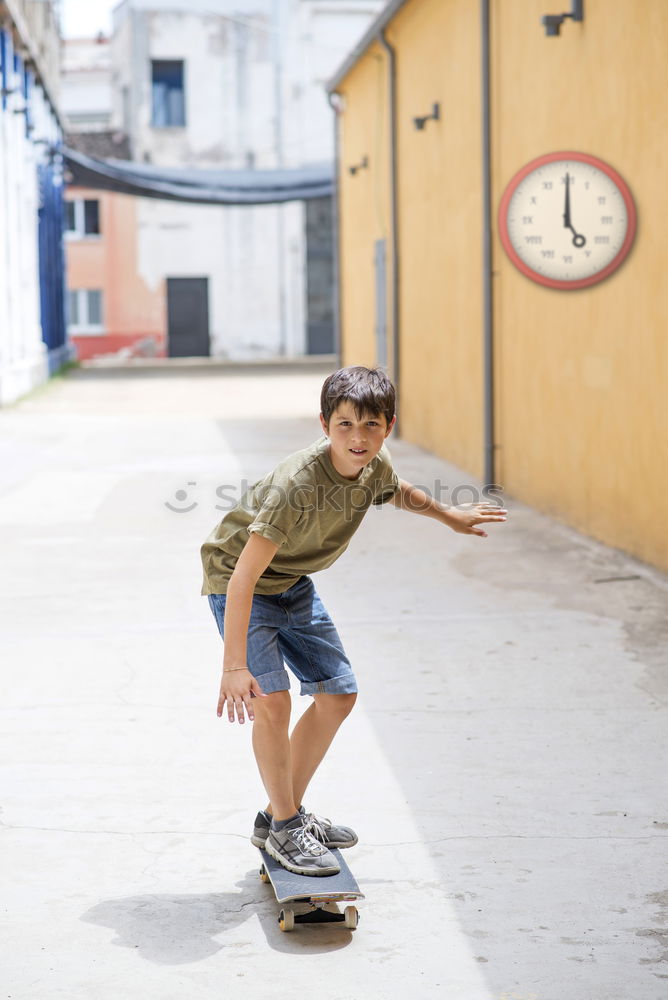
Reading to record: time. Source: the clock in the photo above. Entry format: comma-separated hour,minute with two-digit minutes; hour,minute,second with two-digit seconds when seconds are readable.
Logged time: 5,00
